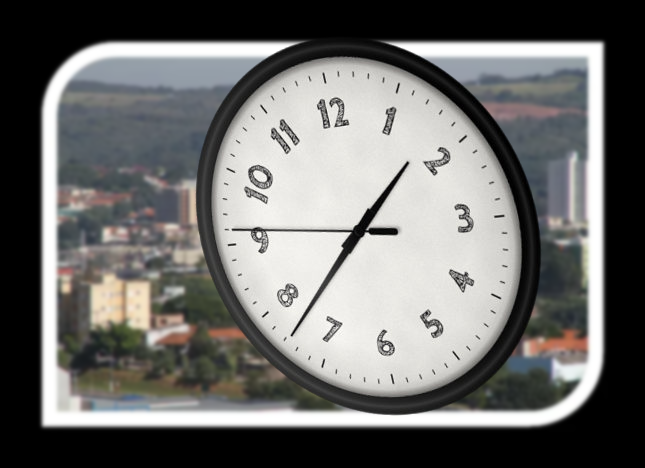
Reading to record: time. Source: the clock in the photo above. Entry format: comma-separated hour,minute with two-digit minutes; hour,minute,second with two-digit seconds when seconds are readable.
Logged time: 1,37,46
